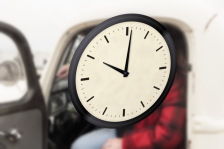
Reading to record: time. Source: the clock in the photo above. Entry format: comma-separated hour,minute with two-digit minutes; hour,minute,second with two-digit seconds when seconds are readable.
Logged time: 10,01
